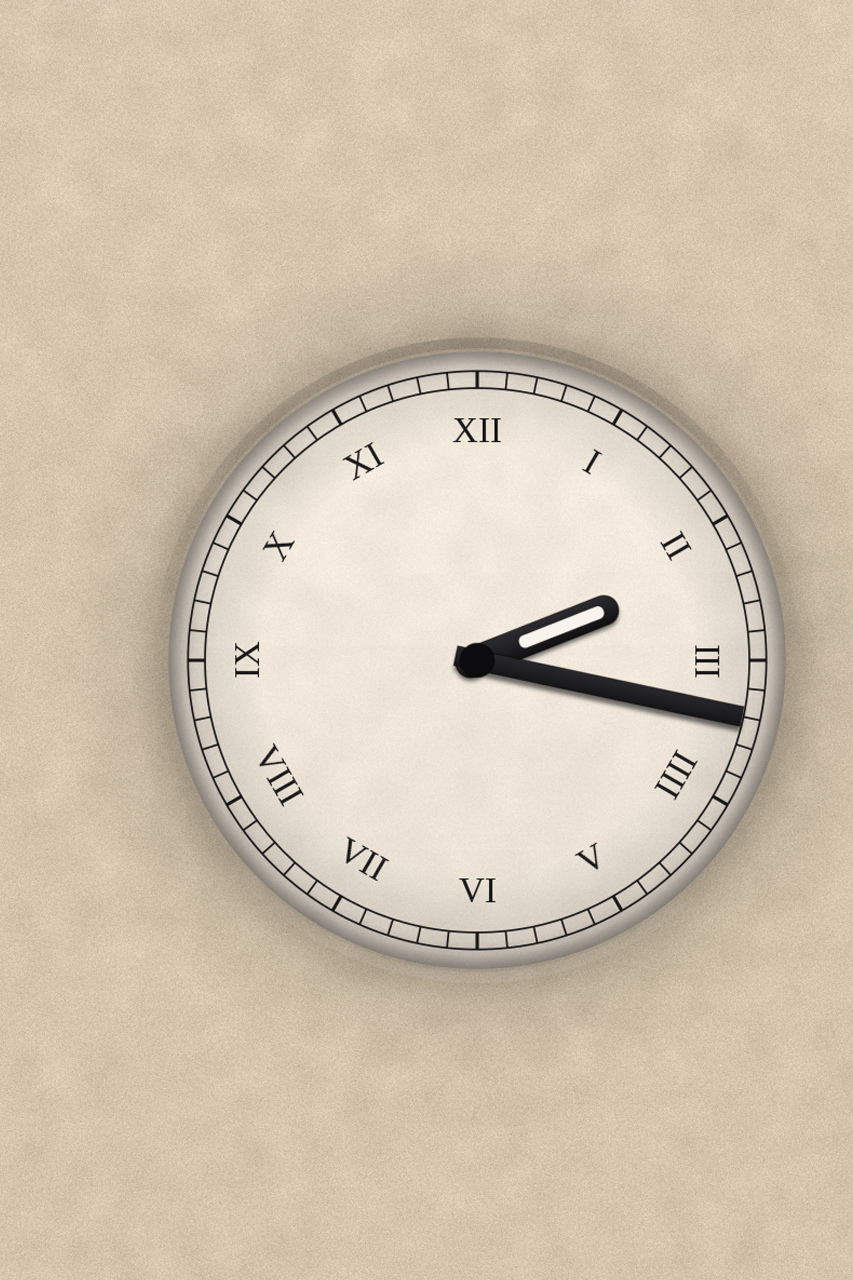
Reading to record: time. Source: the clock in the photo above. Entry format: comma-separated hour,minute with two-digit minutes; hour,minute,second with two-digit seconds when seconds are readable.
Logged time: 2,17
